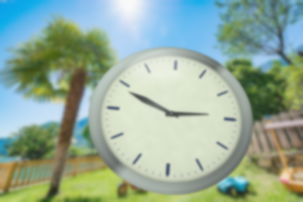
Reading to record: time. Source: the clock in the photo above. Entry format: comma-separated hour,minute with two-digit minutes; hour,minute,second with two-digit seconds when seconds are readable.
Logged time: 2,49
